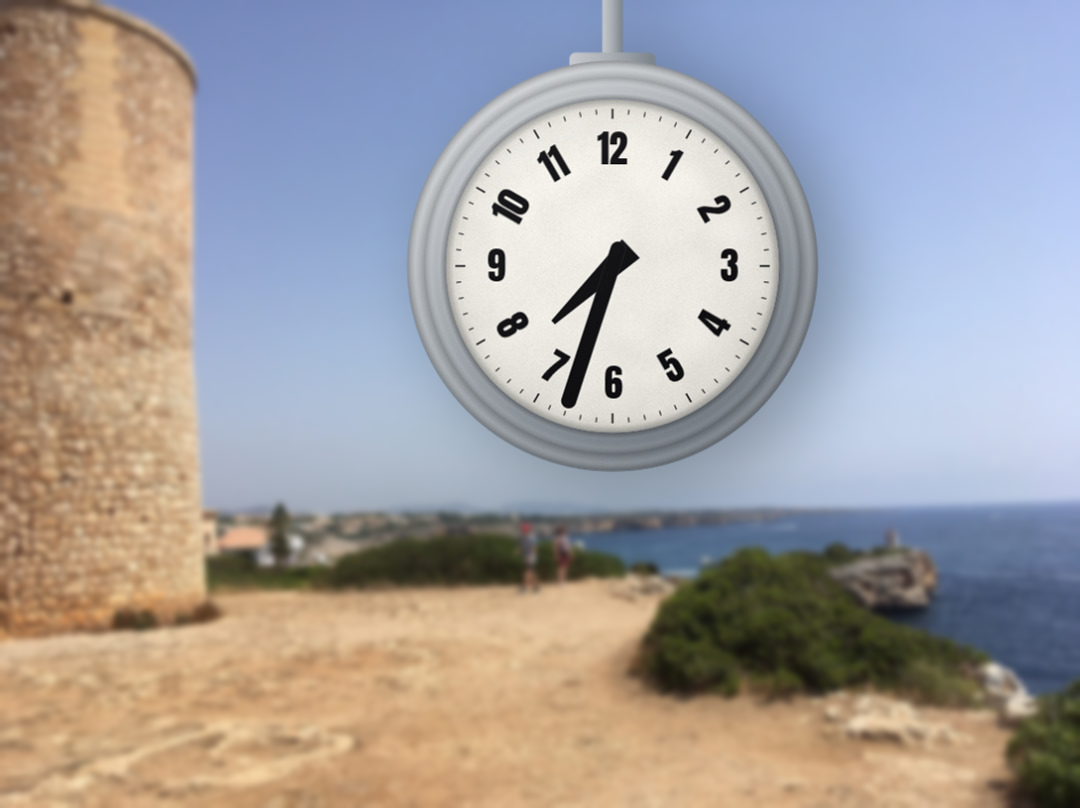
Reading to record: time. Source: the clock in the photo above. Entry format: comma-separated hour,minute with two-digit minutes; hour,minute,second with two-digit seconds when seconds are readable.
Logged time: 7,33
